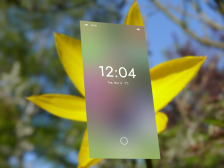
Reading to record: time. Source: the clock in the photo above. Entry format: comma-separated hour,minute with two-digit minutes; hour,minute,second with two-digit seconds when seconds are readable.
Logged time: 12,04
